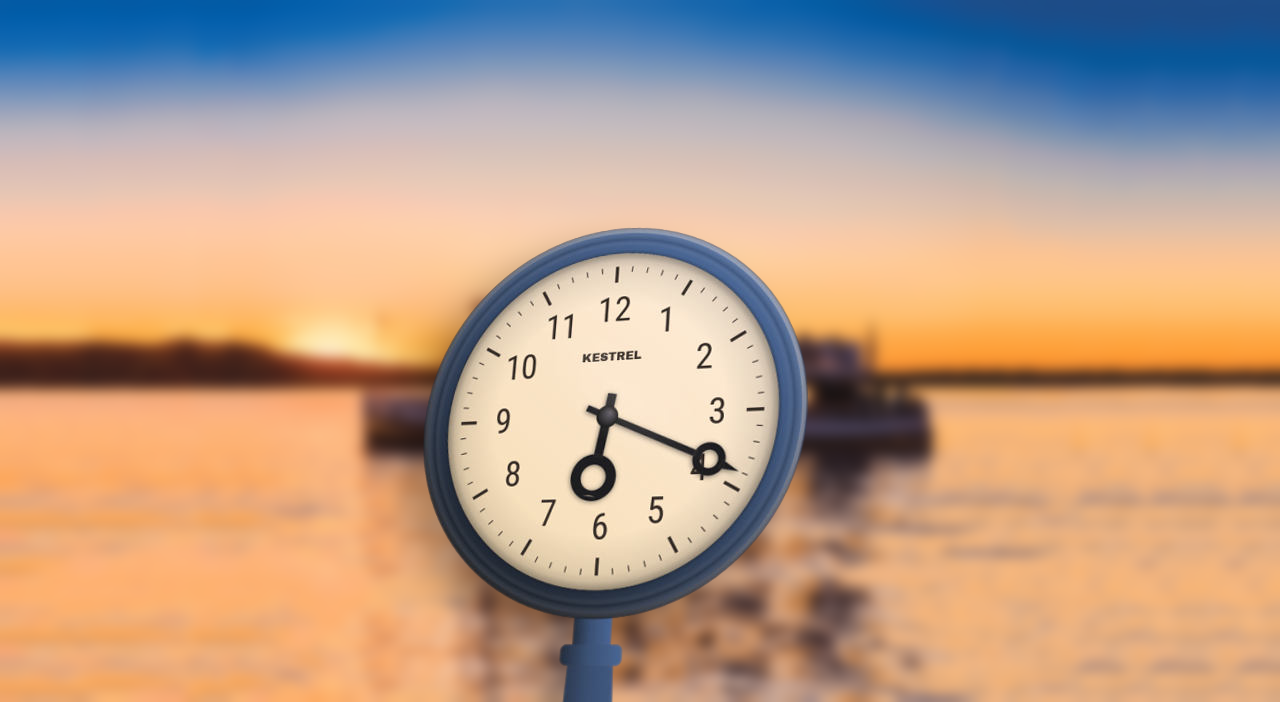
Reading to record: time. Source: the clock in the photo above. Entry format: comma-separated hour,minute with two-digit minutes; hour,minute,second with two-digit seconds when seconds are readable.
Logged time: 6,19
